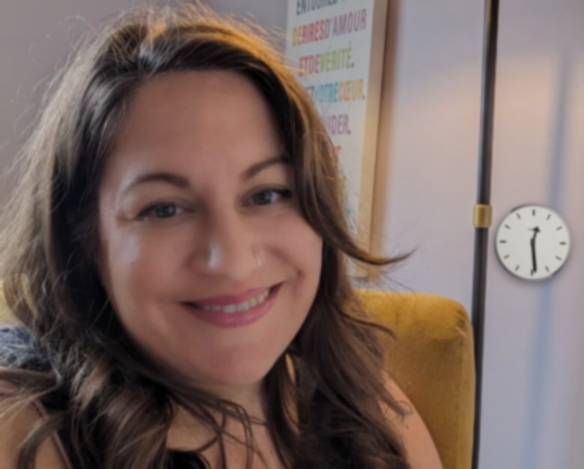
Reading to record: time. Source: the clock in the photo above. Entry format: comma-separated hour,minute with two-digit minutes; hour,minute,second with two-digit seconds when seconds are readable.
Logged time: 12,29
